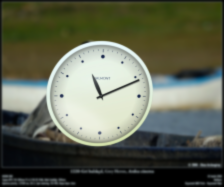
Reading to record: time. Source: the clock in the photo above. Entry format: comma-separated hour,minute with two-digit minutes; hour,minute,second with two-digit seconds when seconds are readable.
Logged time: 11,11
